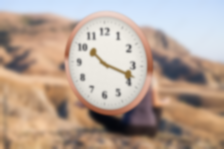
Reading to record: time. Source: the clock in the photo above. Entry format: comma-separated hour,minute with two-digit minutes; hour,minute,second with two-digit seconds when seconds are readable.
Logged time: 10,18
